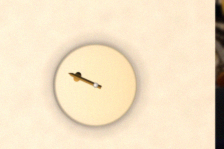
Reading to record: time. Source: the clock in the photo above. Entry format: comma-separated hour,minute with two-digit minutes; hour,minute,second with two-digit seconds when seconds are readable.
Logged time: 9,49
